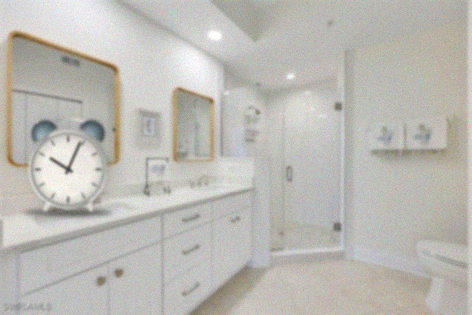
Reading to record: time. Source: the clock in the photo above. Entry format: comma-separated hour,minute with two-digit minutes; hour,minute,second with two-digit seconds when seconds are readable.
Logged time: 10,04
